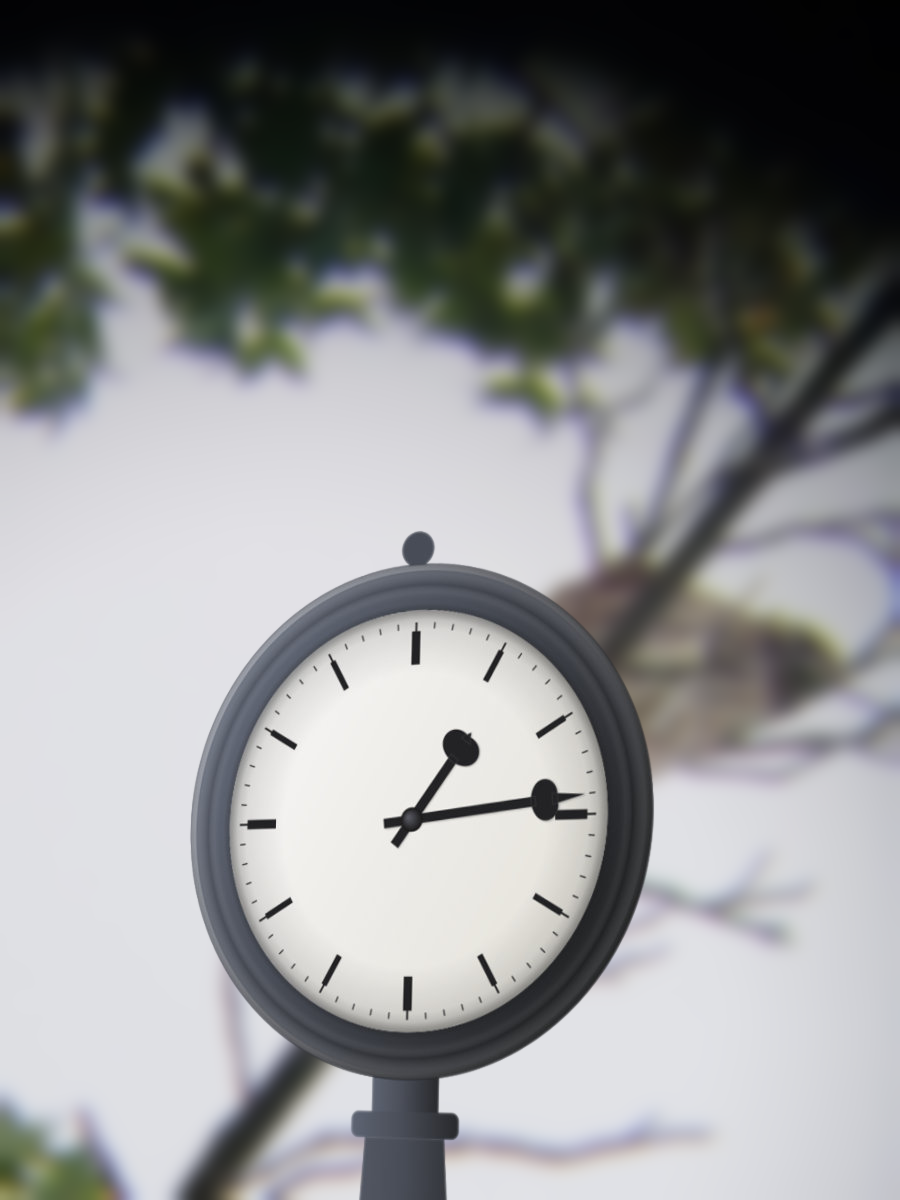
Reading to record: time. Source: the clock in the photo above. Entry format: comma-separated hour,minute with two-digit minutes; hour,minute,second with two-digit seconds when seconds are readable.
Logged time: 1,14
